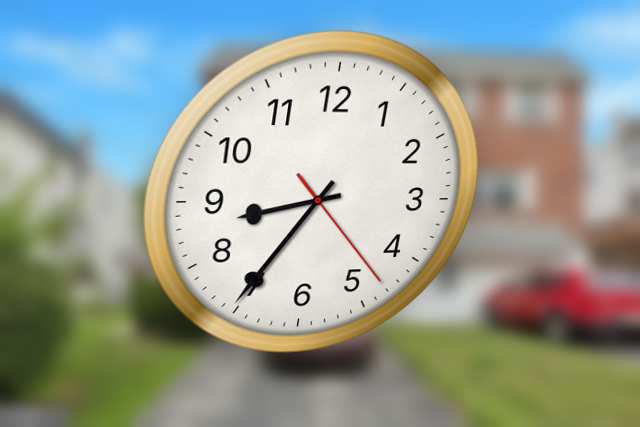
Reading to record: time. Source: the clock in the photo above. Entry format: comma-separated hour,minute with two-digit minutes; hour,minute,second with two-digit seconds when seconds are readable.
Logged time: 8,35,23
